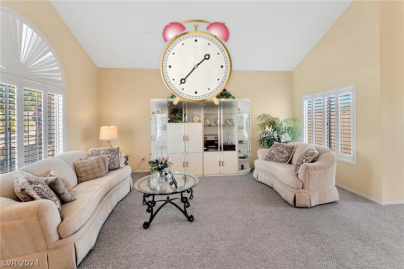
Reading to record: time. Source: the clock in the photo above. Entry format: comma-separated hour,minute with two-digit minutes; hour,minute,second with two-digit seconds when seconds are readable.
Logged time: 1,37
